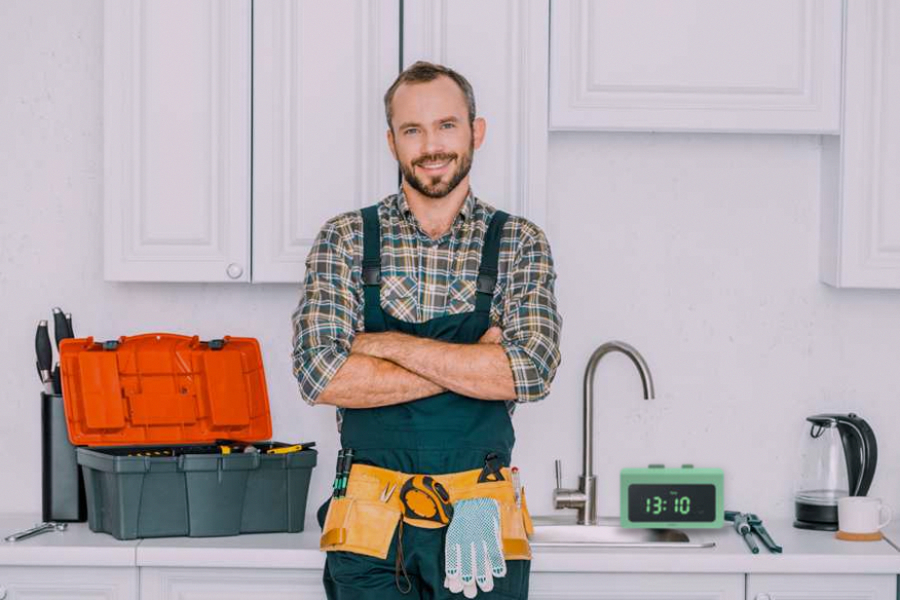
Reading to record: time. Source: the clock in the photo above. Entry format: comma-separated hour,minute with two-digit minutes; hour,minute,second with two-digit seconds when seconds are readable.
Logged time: 13,10
